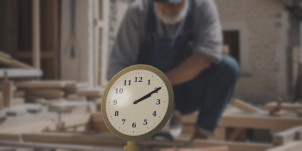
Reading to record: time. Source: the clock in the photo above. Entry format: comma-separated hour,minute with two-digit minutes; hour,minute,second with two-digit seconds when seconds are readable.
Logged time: 2,10
